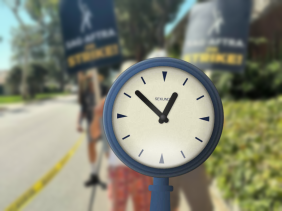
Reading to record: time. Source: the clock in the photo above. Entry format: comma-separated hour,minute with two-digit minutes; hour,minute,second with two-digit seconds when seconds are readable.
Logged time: 12,52
